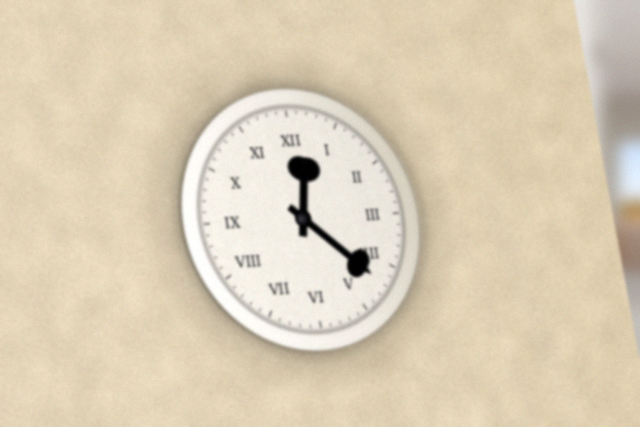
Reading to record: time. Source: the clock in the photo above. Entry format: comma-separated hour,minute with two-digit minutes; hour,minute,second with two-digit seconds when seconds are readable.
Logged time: 12,22
